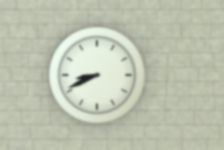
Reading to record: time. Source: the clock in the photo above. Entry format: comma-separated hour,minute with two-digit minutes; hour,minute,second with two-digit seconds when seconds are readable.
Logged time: 8,41
